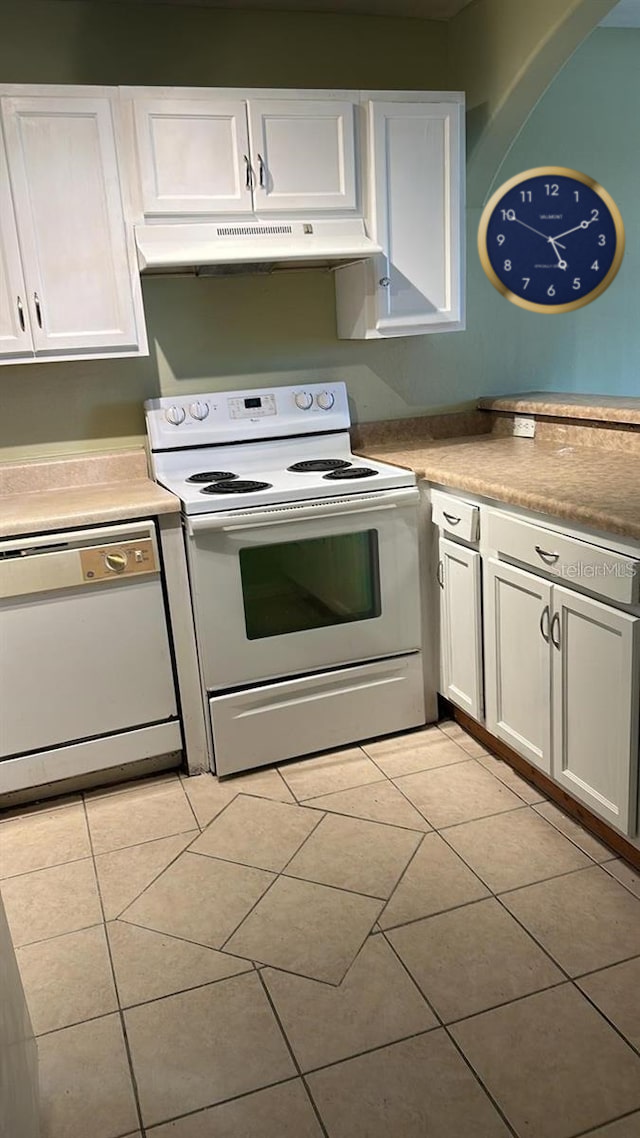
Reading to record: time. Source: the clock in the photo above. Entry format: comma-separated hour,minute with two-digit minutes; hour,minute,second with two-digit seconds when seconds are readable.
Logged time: 5,10,50
